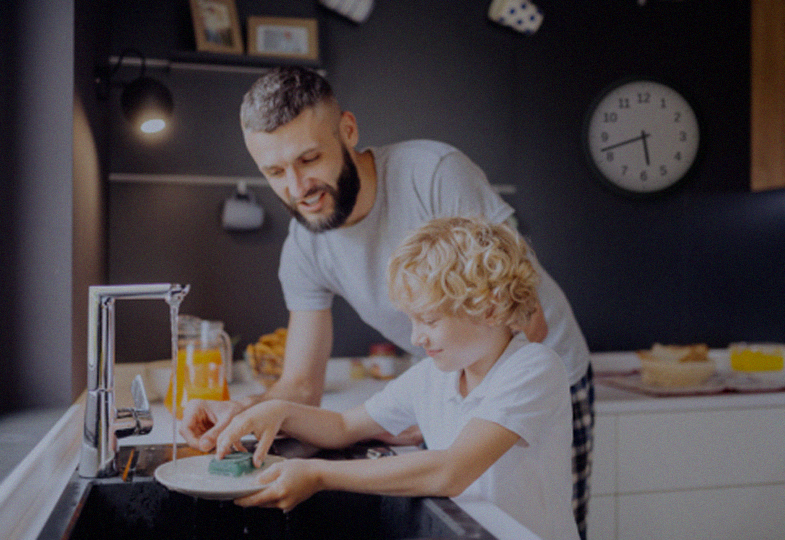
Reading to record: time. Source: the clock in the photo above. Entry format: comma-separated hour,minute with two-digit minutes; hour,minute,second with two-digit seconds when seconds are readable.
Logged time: 5,42
